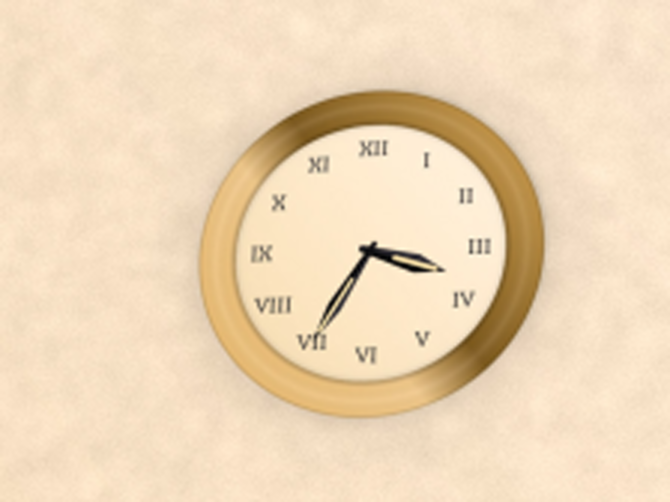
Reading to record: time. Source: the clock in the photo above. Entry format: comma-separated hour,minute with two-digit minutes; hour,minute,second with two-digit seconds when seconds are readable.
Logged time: 3,35
